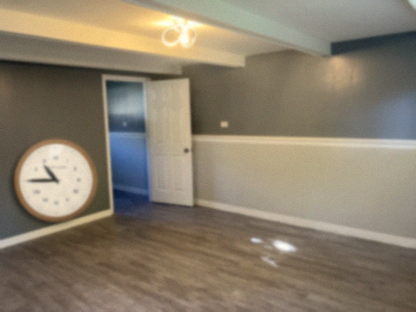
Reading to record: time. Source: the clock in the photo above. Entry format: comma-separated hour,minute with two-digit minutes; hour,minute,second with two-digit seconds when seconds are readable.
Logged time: 10,45
